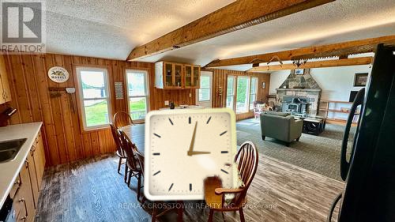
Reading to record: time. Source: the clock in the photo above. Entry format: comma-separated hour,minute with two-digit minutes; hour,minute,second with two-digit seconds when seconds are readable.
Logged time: 3,02
